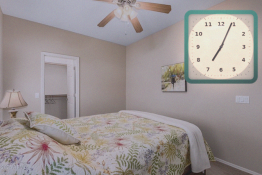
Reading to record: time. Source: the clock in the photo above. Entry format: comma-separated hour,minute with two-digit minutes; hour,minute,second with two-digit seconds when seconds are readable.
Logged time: 7,04
